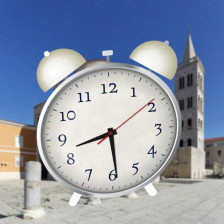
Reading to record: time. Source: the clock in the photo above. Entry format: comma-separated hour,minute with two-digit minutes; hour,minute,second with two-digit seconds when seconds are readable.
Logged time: 8,29,09
